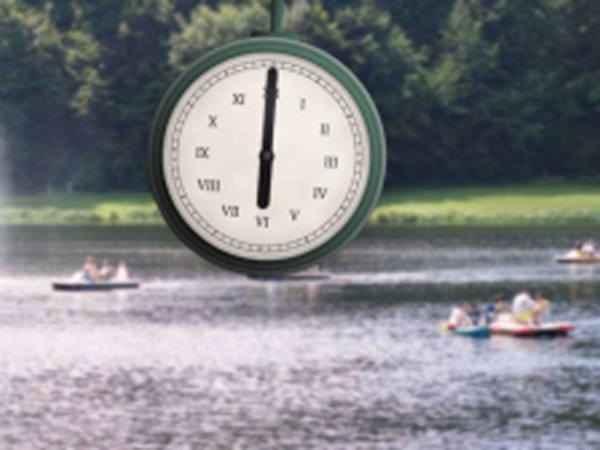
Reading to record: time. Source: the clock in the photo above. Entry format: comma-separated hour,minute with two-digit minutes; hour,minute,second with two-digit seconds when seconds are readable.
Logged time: 6,00
